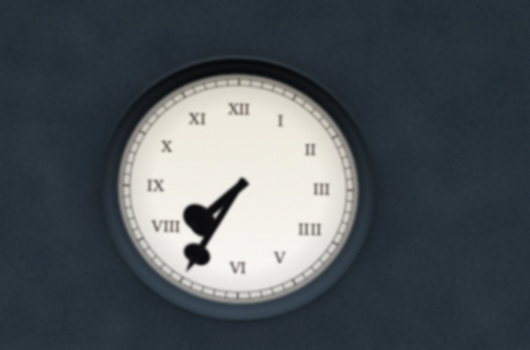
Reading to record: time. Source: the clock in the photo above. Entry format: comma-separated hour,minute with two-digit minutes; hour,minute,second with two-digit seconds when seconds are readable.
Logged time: 7,35
